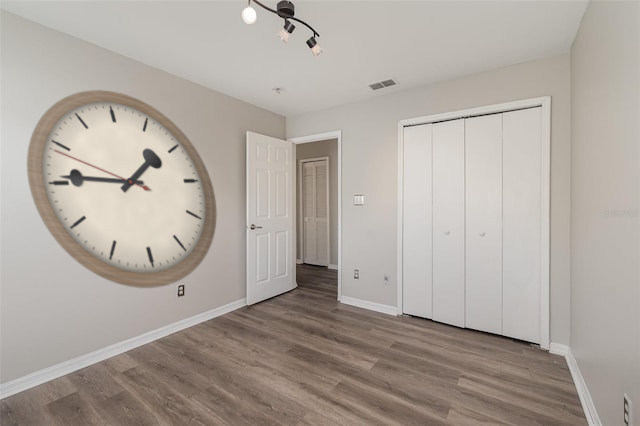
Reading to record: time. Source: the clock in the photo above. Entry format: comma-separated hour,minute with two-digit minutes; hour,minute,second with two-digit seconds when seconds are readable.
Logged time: 1,45,49
